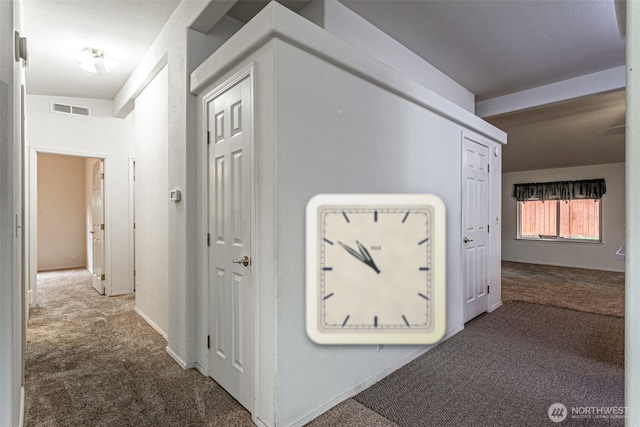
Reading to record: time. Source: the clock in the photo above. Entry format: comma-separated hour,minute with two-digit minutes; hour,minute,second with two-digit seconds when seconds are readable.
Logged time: 10,51
